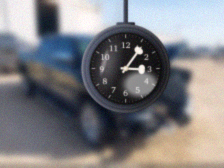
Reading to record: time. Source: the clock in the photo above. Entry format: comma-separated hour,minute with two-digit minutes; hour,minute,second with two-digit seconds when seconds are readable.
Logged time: 3,06
